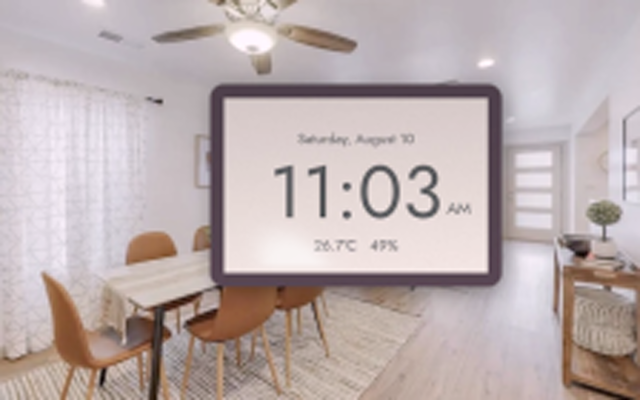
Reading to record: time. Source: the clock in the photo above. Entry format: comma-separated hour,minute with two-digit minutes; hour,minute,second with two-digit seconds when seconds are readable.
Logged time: 11,03
